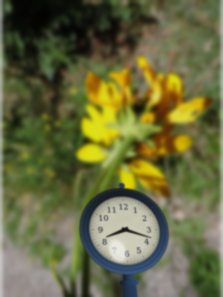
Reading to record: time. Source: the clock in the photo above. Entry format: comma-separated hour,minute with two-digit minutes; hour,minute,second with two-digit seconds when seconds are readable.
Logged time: 8,18
